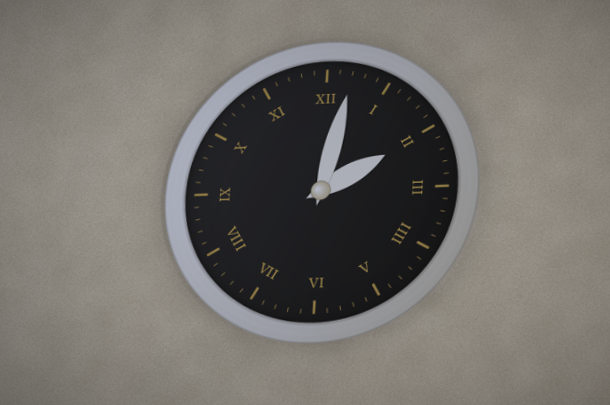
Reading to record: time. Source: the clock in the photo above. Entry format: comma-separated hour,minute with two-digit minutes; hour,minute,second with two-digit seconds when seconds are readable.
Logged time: 2,02
